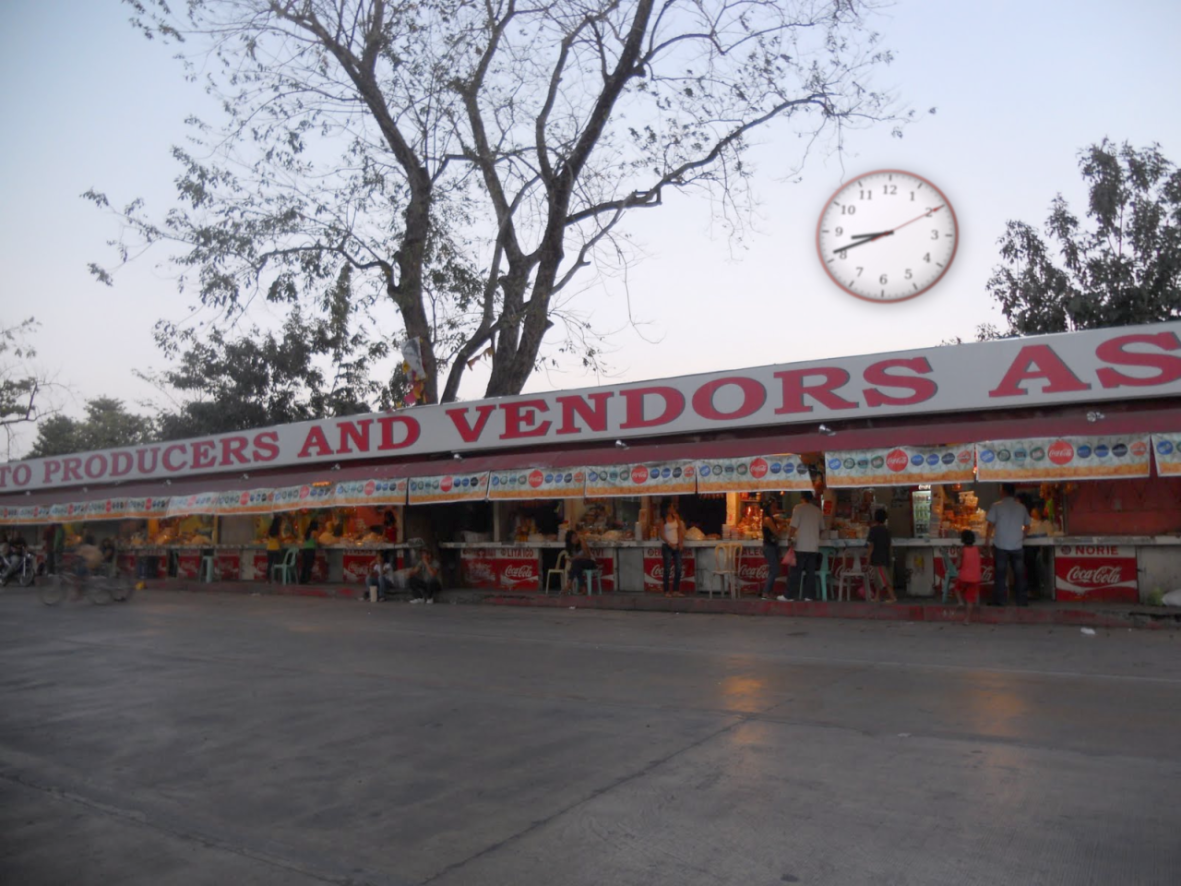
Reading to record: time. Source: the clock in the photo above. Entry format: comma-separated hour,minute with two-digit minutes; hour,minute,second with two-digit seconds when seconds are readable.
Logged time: 8,41,10
